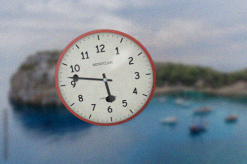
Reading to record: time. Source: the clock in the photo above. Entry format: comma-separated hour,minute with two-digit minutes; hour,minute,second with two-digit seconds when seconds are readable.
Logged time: 5,47
